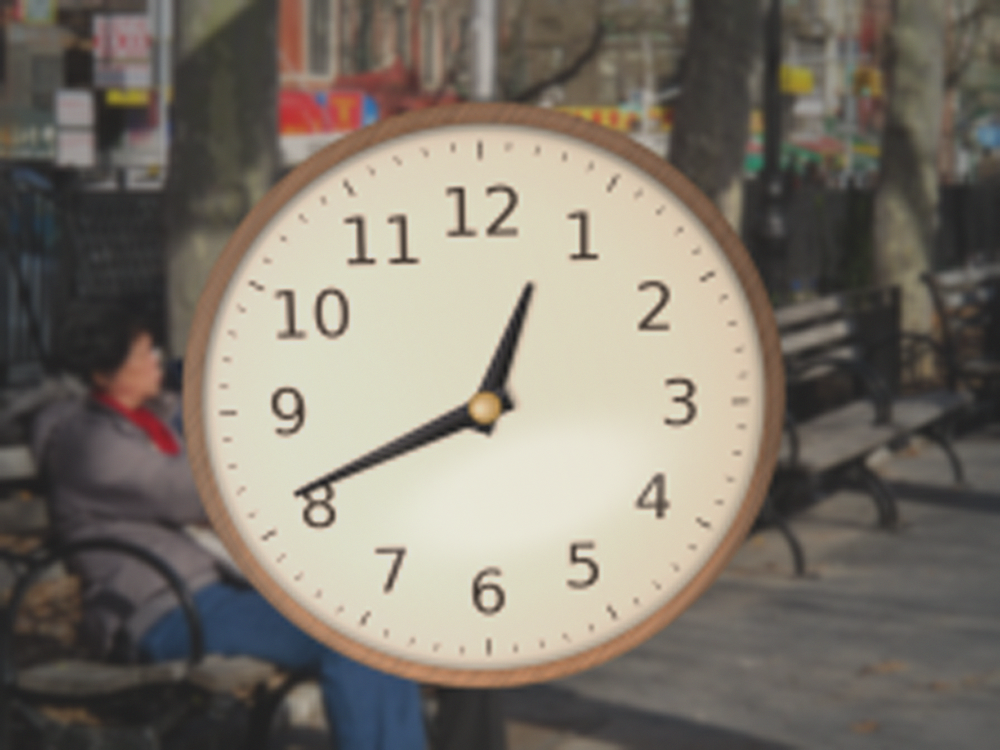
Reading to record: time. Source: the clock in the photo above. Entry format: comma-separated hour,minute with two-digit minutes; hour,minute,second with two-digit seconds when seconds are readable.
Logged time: 12,41
